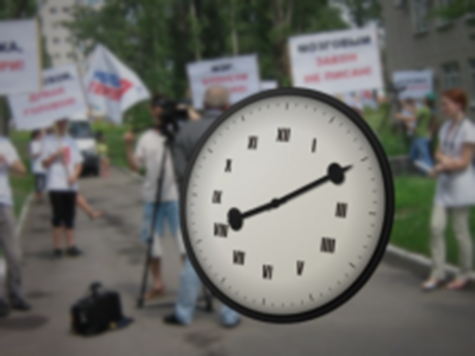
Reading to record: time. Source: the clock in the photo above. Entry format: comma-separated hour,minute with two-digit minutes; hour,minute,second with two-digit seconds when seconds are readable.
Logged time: 8,10
